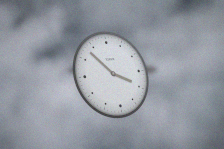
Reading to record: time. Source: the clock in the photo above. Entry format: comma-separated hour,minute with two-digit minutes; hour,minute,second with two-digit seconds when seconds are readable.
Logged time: 3,53
